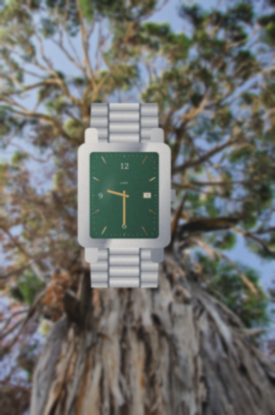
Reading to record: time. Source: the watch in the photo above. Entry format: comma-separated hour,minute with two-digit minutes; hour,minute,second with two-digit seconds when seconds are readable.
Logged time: 9,30
